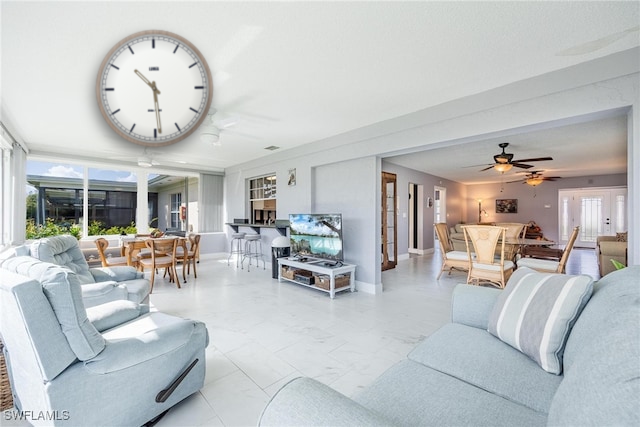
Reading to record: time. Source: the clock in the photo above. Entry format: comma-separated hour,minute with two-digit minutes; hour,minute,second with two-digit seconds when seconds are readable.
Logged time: 10,29
